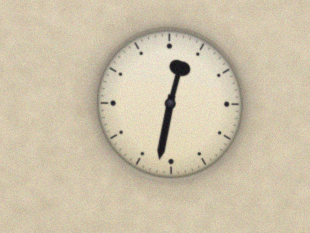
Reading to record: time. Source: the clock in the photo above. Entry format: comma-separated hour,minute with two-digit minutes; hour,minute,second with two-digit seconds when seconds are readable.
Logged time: 12,32
